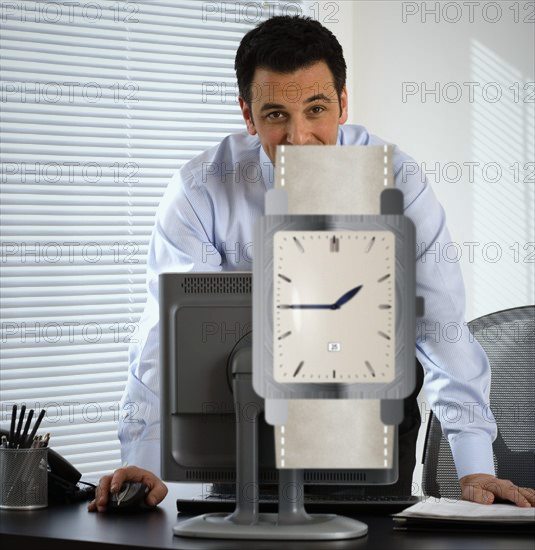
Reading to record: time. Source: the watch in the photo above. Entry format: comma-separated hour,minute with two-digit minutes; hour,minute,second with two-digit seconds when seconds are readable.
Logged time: 1,45
